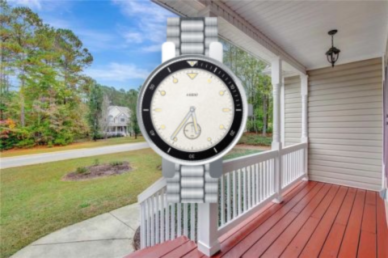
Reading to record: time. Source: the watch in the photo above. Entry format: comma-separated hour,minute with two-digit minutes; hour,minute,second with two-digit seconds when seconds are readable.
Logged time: 5,36
